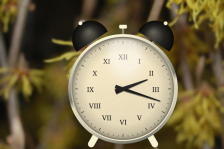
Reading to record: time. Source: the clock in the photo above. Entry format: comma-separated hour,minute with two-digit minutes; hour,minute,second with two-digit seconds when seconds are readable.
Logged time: 2,18
